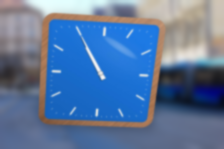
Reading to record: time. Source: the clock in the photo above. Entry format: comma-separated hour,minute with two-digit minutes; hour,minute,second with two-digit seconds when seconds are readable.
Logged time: 10,55
